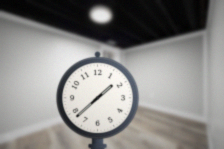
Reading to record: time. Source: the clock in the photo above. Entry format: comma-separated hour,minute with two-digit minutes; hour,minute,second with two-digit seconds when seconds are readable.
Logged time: 1,38
